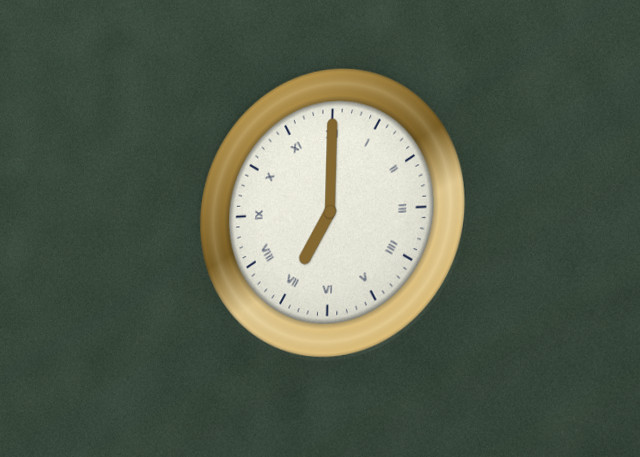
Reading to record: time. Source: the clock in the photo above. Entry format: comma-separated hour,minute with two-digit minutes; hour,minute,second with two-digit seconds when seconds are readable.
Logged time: 7,00
